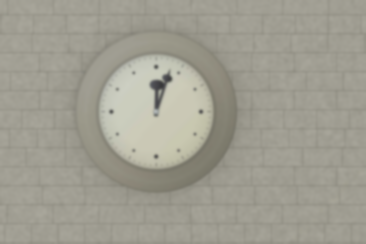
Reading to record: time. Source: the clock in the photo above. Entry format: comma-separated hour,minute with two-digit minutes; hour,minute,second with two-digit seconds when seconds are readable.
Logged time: 12,03
